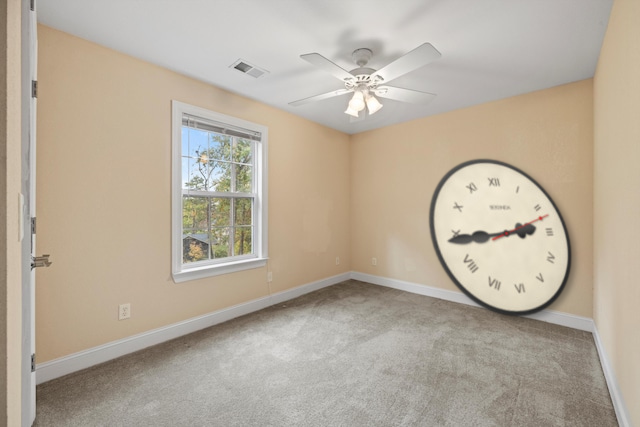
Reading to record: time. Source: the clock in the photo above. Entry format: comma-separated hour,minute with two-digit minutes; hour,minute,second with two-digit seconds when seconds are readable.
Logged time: 2,44,12
